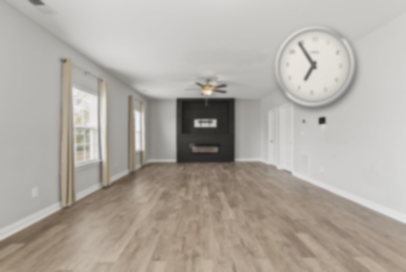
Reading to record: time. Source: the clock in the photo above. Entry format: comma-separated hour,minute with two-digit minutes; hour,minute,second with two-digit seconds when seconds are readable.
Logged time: 6,54
